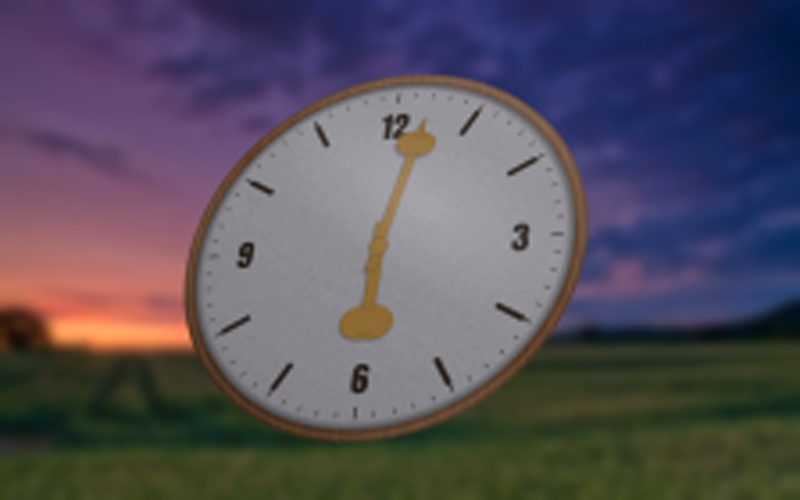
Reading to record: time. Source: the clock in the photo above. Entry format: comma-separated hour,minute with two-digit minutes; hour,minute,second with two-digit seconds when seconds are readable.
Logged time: 6,02
